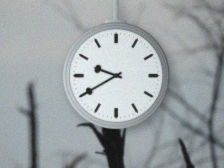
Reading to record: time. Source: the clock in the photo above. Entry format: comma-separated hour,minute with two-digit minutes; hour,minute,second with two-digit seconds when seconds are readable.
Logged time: 9,40
